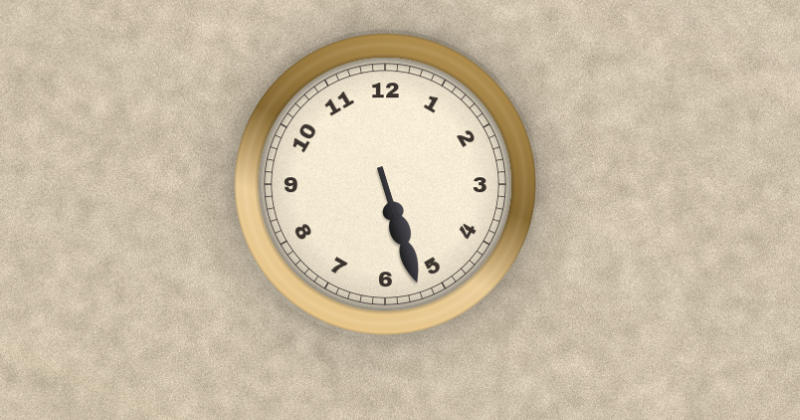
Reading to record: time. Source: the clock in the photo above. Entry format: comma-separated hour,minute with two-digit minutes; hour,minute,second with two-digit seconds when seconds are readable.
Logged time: 5,27
